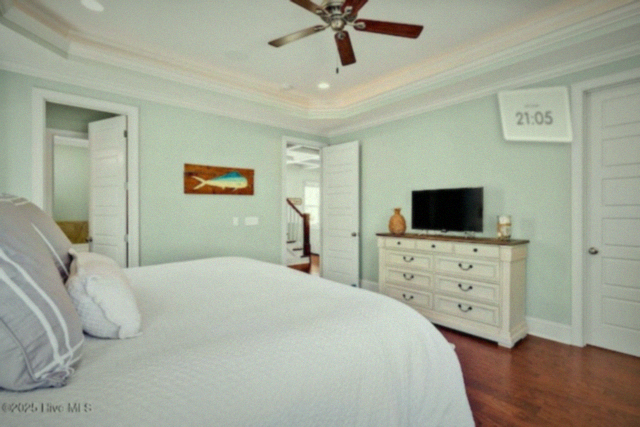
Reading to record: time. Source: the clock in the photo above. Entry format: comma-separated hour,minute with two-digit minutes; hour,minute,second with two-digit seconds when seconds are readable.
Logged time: 21,05
